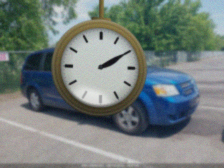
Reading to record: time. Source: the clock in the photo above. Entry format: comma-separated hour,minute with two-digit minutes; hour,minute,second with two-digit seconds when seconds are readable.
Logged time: 2,10
